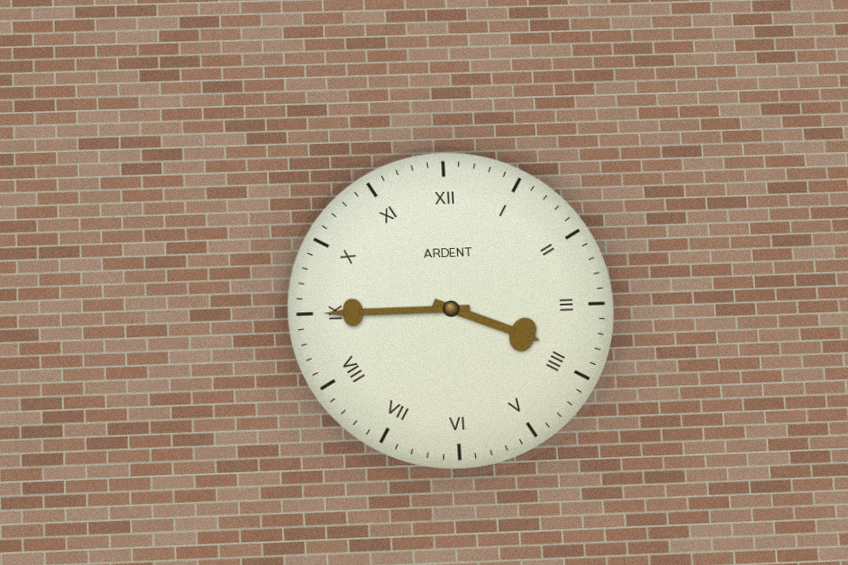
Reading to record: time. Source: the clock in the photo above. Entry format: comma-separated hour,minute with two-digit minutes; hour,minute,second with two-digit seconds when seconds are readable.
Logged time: 3,45
